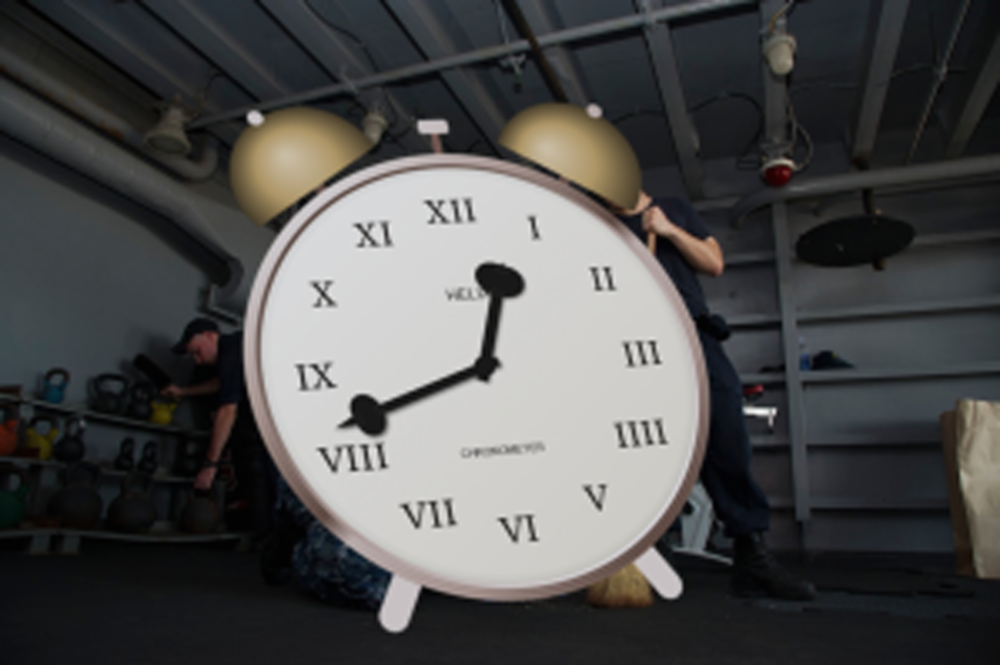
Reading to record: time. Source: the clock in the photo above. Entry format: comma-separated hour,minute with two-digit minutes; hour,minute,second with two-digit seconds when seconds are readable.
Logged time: 12,42
